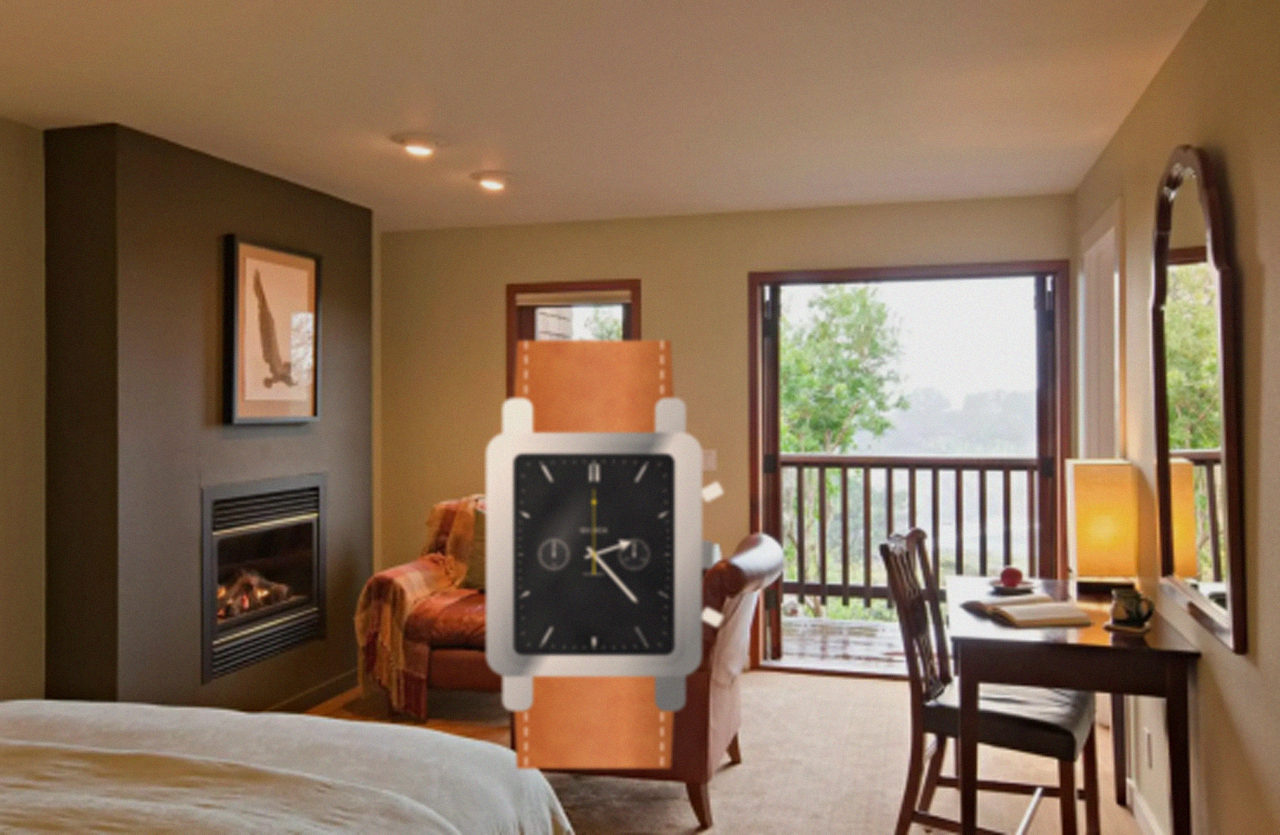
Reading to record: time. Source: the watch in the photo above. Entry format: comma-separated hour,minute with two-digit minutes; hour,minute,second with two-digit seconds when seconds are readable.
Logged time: 2,23
